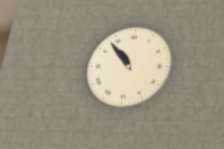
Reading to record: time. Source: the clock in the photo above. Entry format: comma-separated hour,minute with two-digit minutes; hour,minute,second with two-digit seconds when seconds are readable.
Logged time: 10,53
